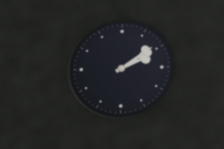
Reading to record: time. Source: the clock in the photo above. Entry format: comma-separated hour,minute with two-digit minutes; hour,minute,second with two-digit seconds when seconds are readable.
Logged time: 2,09
